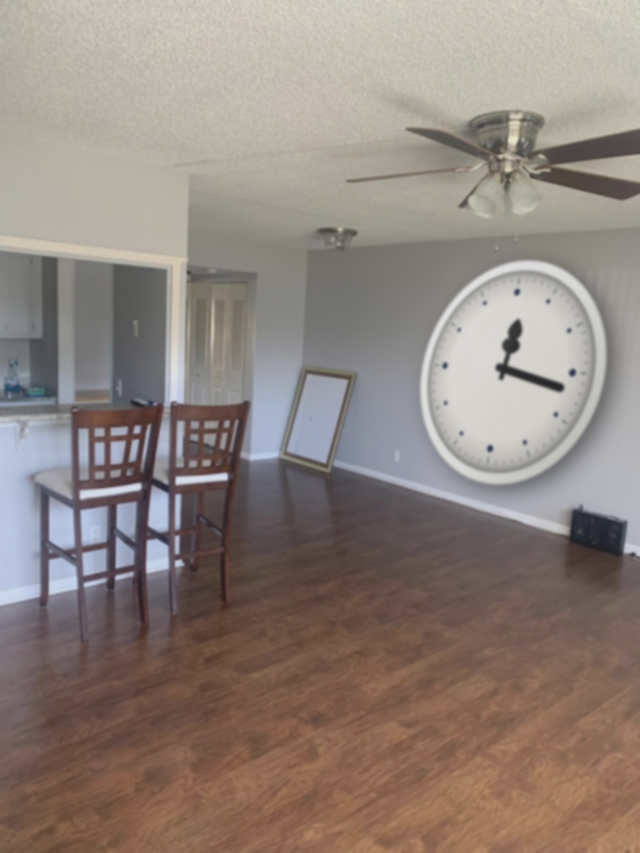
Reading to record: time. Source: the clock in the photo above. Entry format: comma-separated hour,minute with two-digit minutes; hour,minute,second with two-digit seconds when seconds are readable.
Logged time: 12,17
